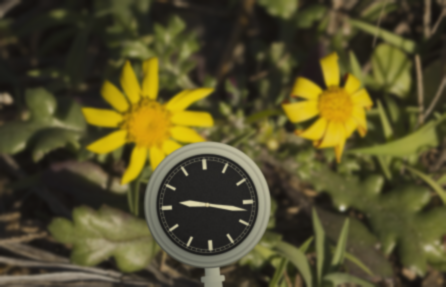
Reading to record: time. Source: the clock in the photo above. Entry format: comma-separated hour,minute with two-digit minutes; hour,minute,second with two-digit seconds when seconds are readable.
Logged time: 9,17
